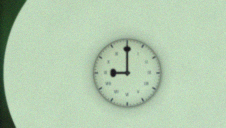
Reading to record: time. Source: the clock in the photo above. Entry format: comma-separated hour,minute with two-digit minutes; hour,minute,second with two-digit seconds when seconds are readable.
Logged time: 9,00
